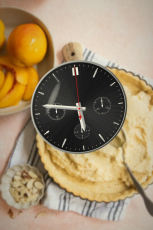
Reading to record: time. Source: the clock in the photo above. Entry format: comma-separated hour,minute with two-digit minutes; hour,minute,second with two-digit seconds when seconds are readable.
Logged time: 5,47
